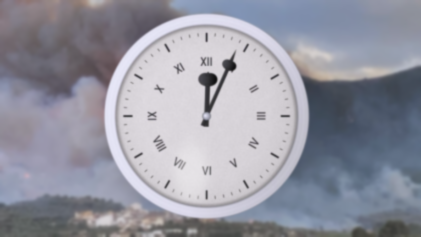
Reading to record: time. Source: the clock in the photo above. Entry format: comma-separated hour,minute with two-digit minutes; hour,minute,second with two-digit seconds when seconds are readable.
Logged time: 12,04
